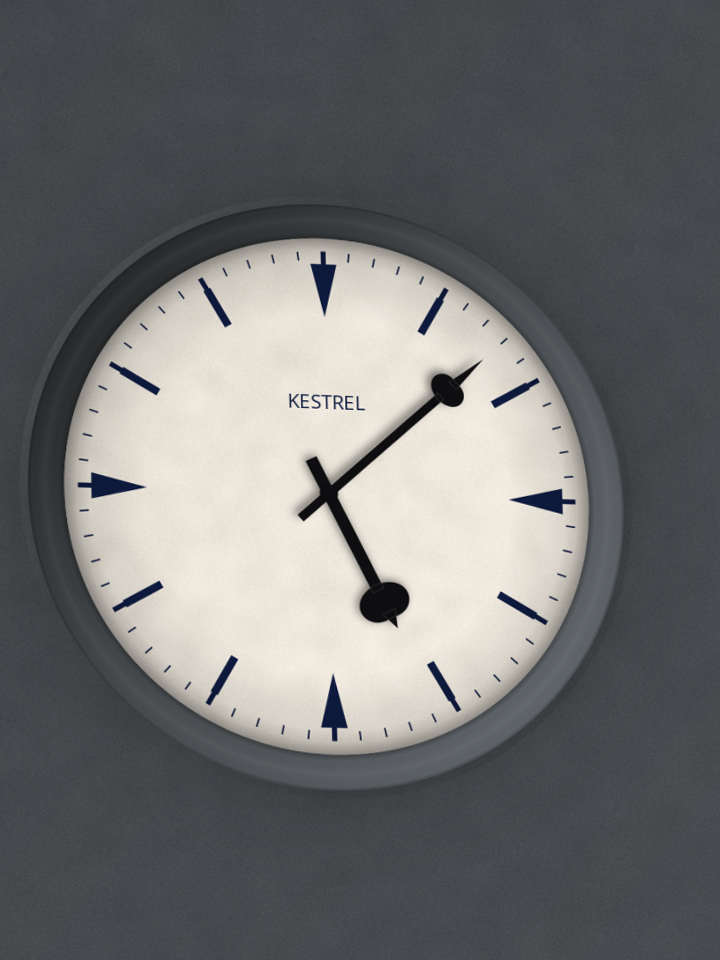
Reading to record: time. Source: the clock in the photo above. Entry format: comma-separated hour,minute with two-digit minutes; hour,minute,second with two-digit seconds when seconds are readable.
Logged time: 5,08
